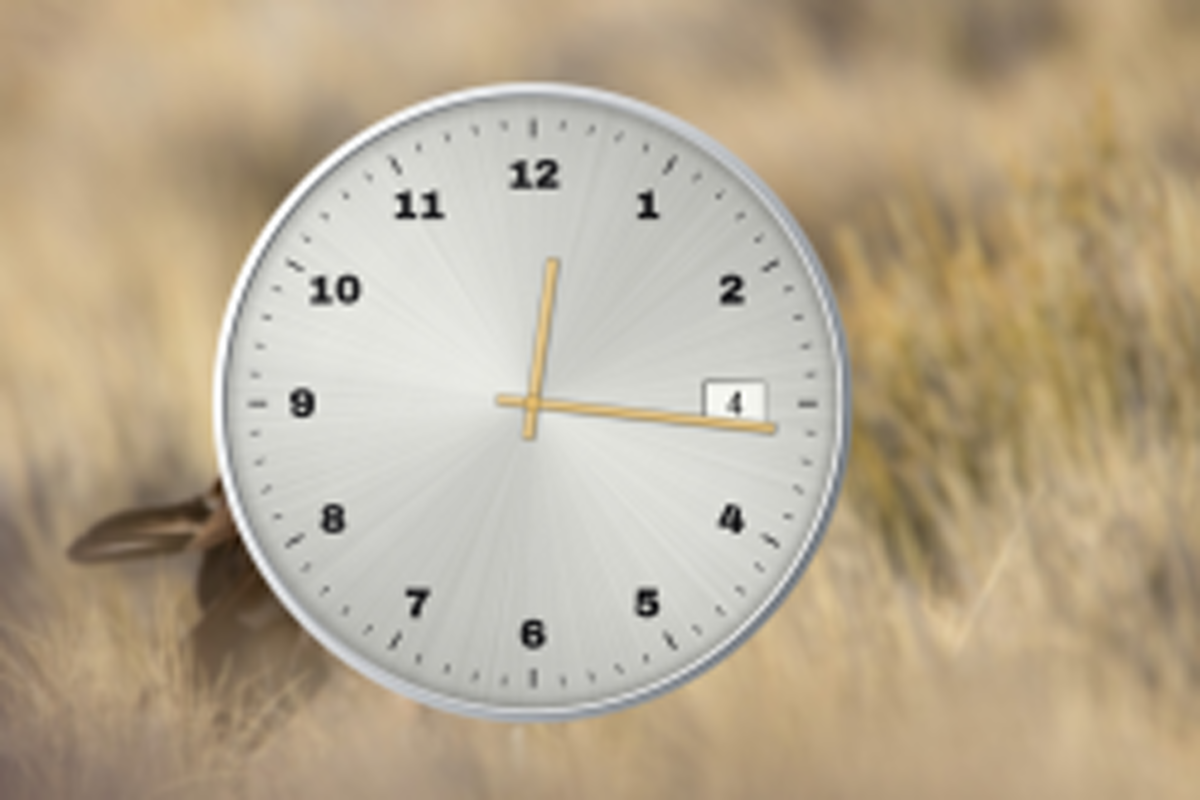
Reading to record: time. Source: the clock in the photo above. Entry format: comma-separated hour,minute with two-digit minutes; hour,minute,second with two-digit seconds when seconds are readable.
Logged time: 12,16
